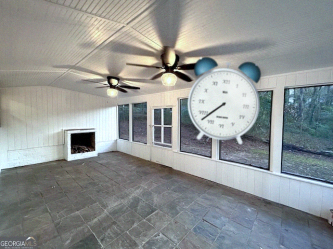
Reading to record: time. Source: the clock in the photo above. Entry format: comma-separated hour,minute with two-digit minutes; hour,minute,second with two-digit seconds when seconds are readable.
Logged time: 7,38
